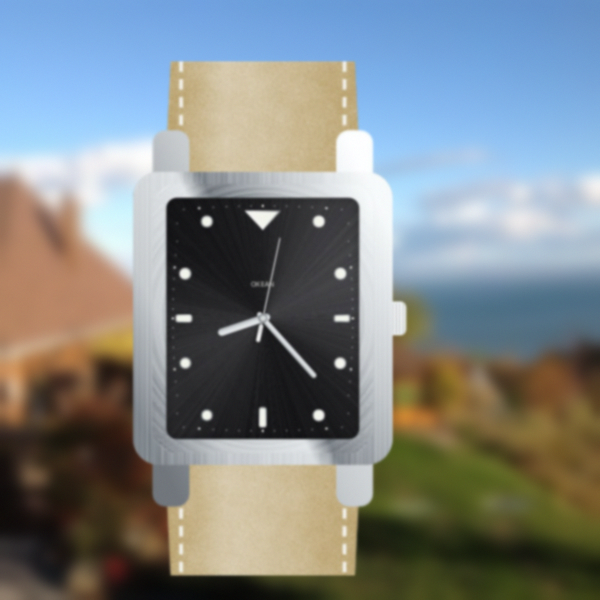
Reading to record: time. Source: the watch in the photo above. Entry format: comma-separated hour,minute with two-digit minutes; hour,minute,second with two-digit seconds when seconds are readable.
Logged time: 8,23,02
